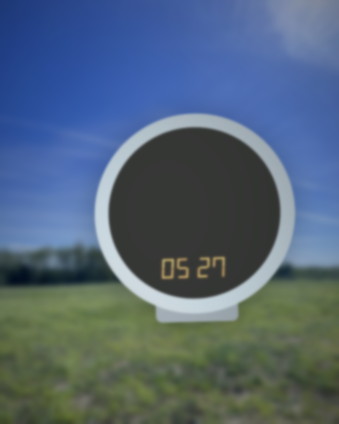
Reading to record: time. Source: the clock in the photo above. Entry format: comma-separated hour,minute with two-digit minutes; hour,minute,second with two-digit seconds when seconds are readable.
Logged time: 5,27
